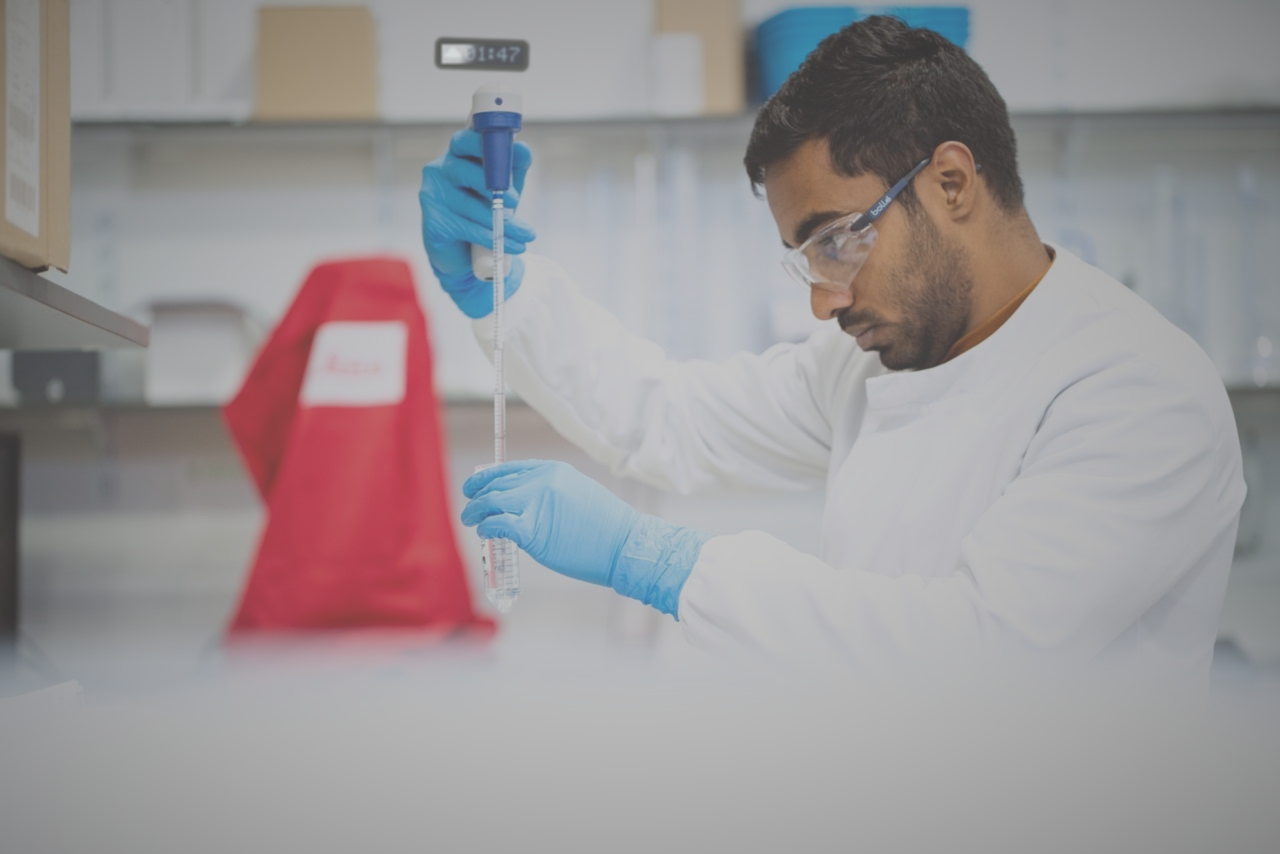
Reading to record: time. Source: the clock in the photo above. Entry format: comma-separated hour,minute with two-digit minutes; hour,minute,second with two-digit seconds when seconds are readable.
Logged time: 1,47
